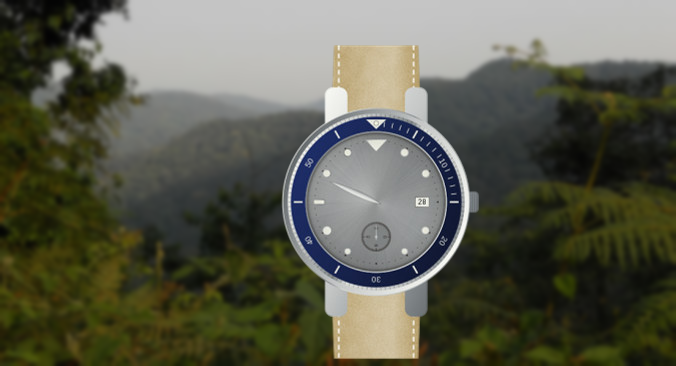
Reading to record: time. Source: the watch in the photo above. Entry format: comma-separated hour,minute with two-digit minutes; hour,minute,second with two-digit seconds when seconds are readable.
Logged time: 9,49
